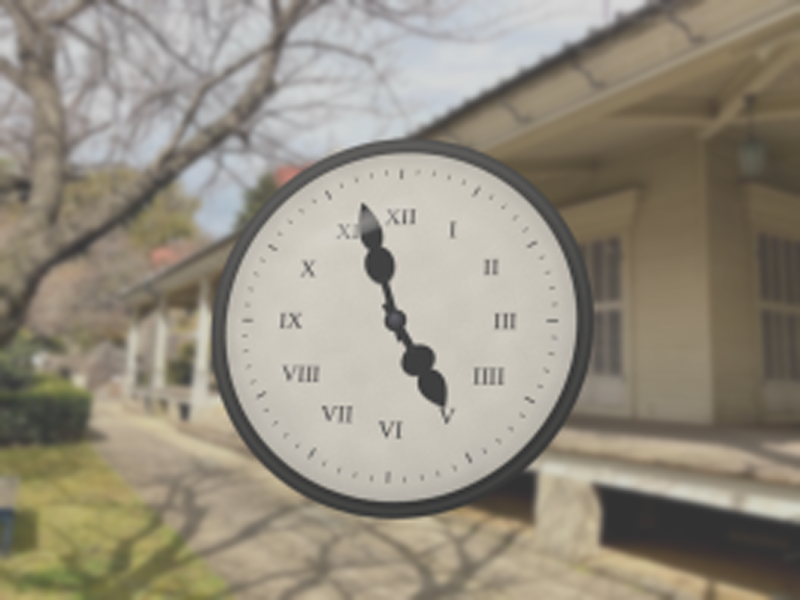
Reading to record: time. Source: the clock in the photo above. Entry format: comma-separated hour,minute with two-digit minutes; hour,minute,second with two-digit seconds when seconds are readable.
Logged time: 4,57
